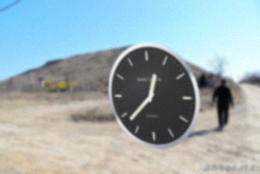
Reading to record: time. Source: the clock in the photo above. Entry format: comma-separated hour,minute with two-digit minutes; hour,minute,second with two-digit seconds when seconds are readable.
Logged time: 12,38
